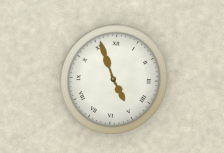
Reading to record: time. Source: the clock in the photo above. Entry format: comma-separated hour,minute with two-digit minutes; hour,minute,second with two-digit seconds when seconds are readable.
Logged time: 4,56
